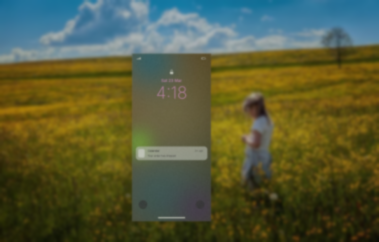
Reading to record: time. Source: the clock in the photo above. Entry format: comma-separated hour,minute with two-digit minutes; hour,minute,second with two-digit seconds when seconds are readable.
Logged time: 4,18
